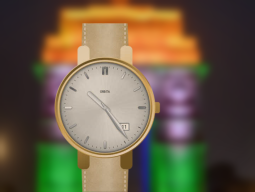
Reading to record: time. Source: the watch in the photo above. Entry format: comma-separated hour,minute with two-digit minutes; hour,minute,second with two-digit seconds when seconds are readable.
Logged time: 10,24
